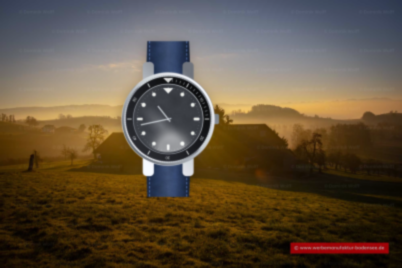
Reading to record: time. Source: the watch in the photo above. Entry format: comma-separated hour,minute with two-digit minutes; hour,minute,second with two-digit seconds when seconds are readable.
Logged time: 10,43
